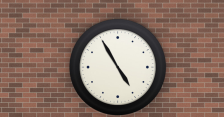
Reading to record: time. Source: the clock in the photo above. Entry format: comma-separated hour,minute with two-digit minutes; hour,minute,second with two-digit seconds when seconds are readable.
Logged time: 4,55
